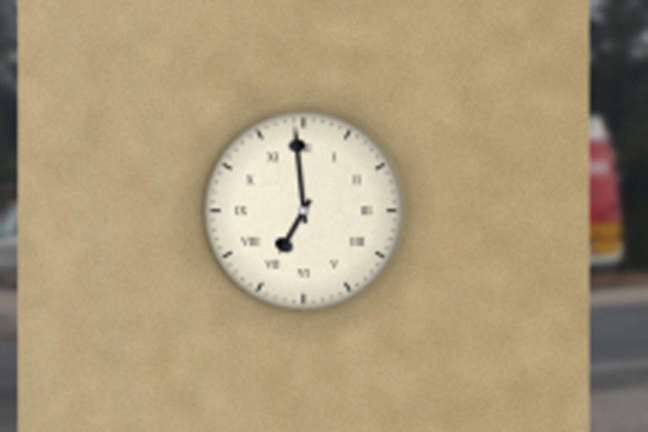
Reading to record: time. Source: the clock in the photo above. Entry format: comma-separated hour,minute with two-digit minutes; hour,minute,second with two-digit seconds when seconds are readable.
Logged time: 6,59
